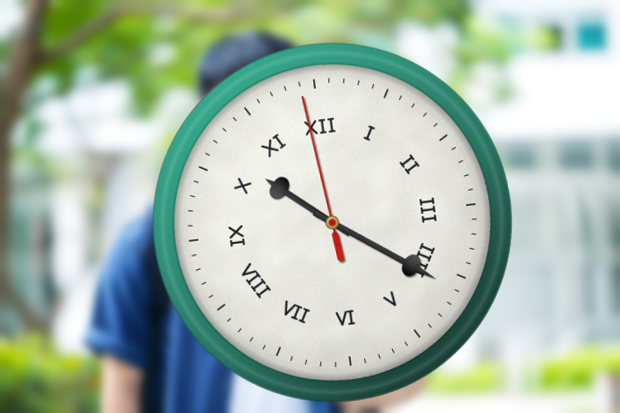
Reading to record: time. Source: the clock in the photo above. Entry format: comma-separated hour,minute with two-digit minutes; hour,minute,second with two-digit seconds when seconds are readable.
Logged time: 10,20,59
